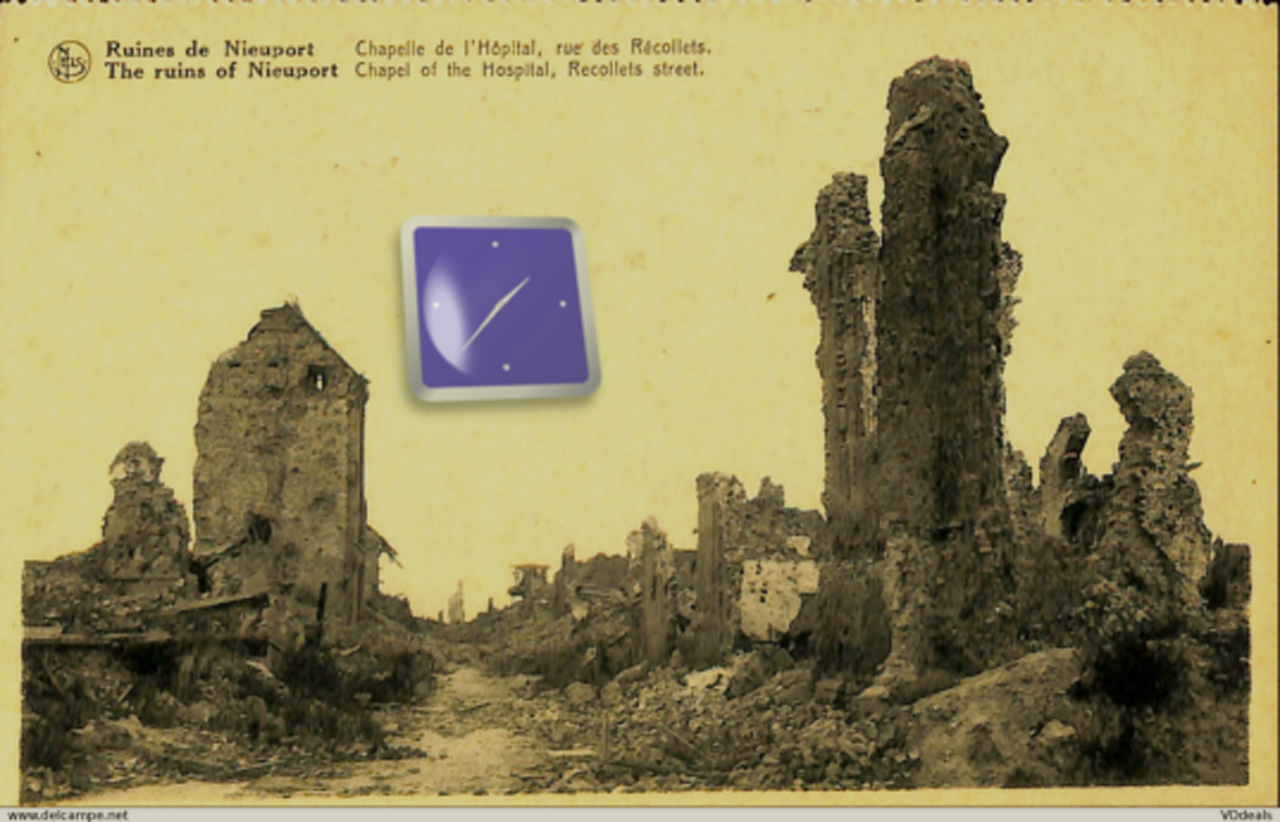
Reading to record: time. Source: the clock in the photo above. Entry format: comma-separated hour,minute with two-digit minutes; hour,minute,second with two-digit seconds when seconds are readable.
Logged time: 1,37
